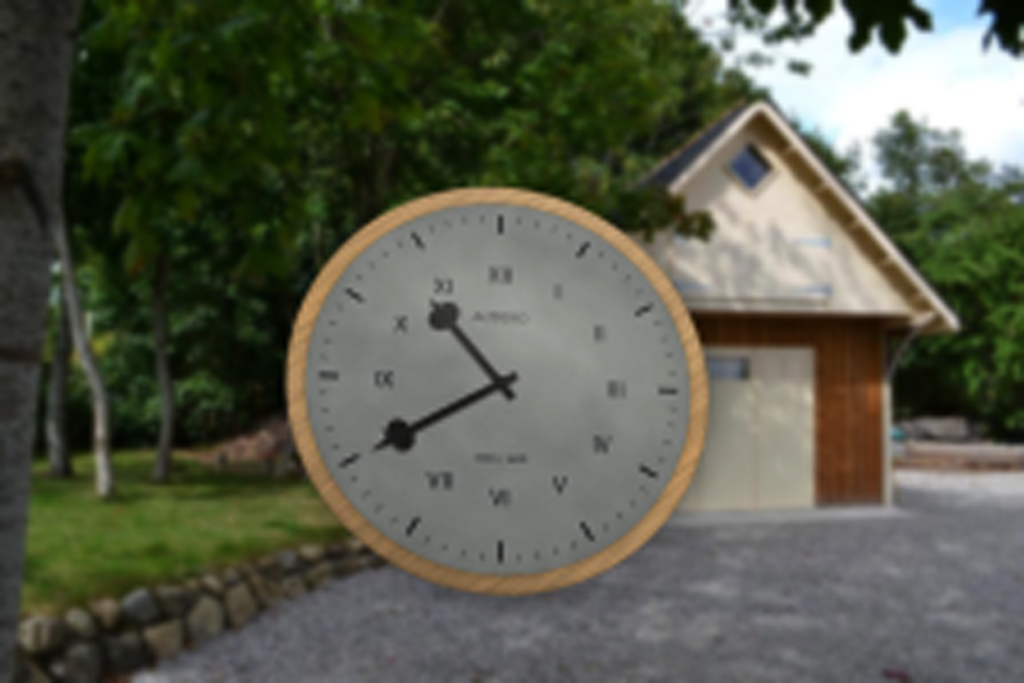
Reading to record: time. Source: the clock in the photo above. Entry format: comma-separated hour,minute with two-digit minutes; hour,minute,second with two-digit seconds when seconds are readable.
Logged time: 10,40
